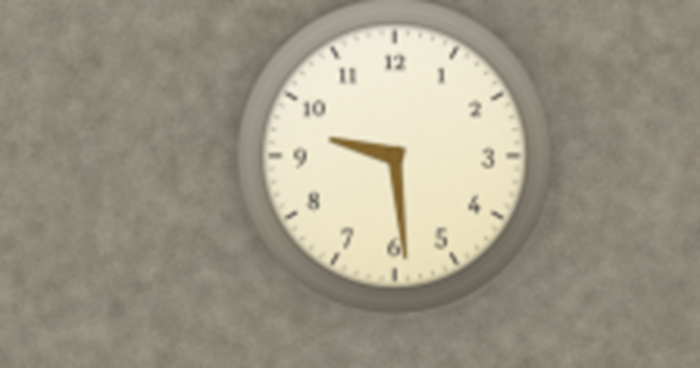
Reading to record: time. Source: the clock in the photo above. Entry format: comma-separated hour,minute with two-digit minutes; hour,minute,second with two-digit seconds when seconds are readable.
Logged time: 9,29
